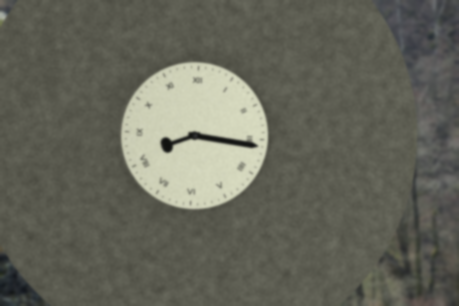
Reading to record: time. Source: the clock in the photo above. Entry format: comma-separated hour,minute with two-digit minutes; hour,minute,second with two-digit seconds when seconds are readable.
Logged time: 8,16
